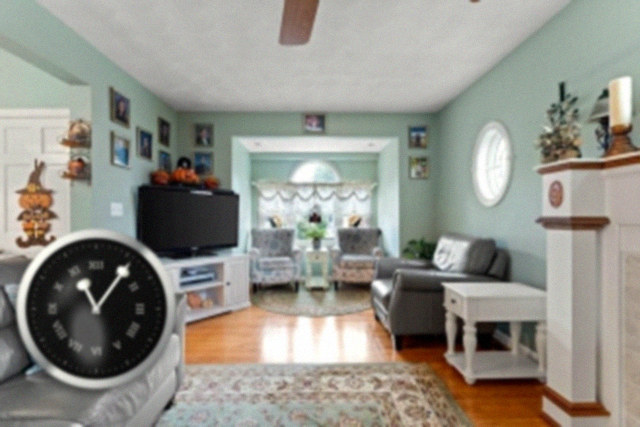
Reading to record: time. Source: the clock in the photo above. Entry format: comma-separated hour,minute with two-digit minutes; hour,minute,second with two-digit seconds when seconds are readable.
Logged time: 11,06
